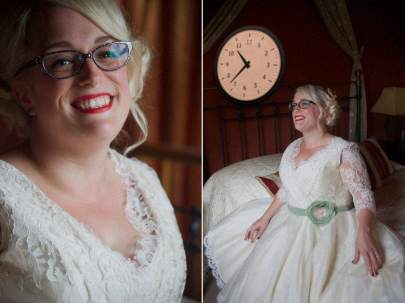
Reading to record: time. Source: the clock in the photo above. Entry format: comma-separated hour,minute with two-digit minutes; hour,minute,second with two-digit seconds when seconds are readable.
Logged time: 10,37
